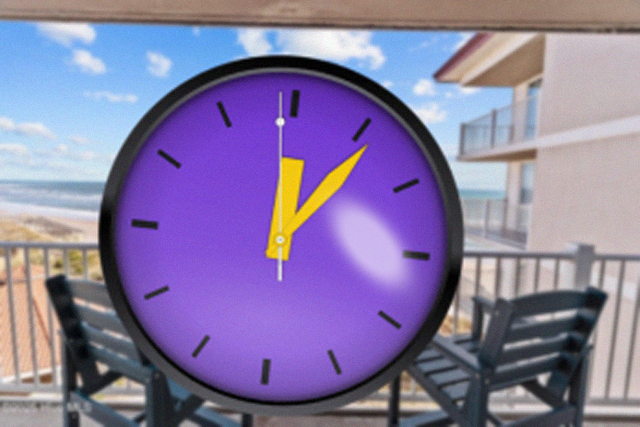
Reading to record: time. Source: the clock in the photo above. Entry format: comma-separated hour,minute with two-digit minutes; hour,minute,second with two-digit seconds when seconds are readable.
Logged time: 12,05,59
